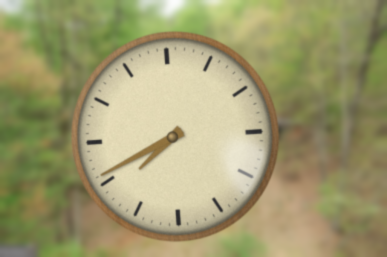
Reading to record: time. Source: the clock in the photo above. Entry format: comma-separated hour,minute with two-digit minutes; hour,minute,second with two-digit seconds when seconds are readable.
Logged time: 7,41
